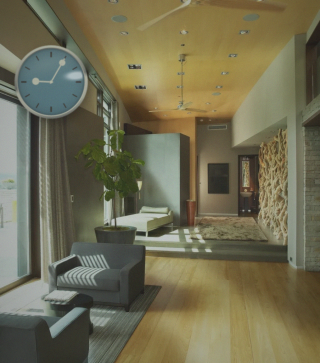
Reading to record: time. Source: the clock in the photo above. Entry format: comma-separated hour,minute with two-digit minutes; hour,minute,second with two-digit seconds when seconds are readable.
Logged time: 9,05
